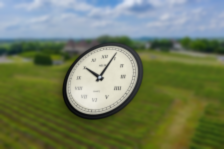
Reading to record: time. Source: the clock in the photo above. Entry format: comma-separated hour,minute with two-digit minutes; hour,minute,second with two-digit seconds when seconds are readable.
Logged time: 10,04
